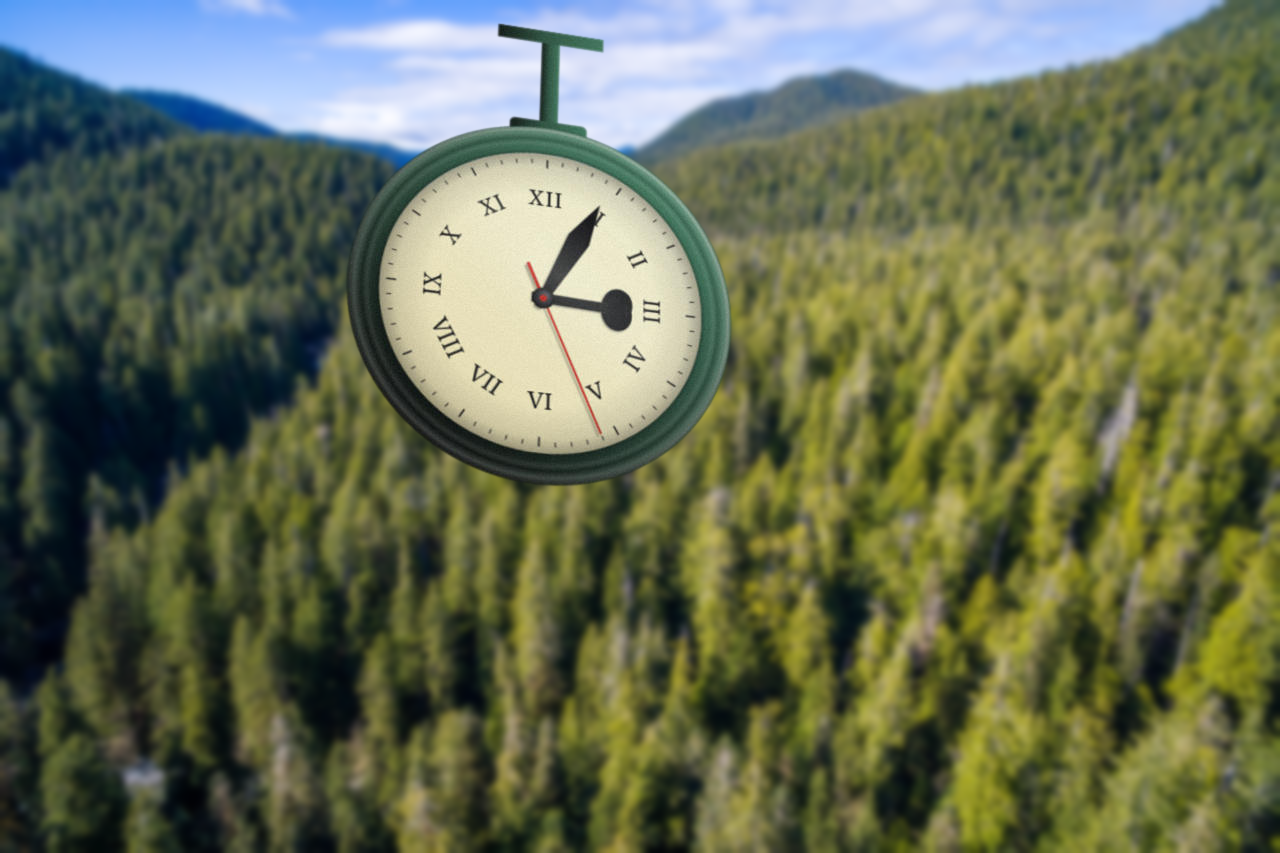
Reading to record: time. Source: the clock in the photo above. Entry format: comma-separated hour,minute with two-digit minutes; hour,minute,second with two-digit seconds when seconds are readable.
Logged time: 3,04,26
